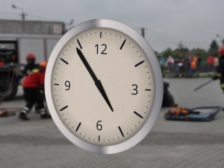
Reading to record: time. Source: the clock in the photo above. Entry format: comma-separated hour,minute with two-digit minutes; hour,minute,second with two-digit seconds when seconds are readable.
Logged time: 4,54
